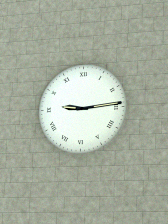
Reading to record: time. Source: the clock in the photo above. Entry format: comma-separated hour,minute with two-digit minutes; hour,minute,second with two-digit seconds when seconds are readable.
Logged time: 9,14
